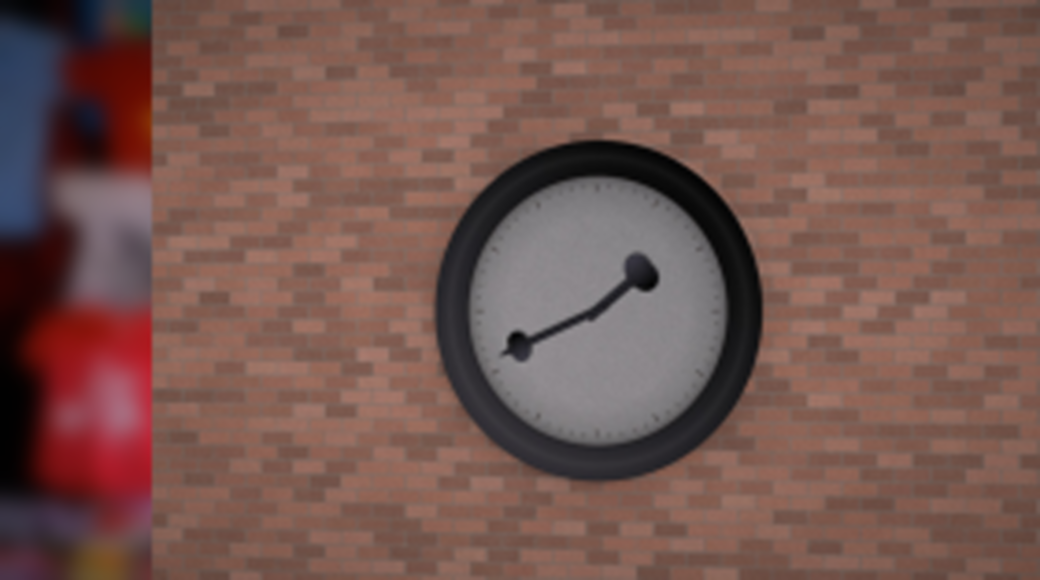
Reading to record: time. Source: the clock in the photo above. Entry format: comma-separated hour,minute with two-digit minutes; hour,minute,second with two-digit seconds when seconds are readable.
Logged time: 1,41
